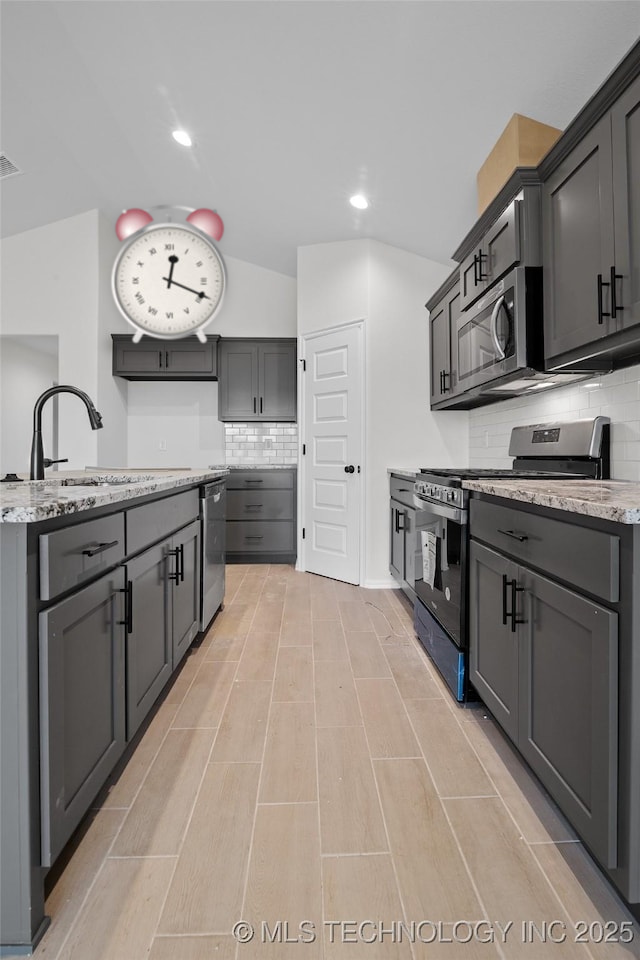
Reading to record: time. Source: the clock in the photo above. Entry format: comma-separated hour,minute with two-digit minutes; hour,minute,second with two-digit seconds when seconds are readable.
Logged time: 12,19
